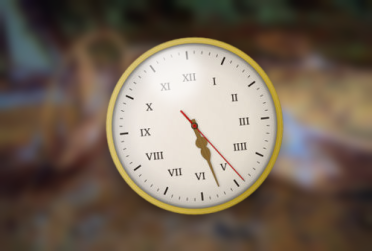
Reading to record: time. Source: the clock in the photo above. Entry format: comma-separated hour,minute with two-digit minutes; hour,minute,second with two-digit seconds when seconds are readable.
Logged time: 5,27,24
